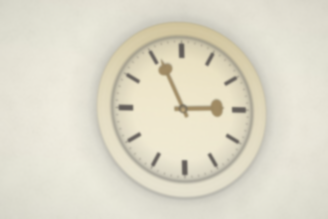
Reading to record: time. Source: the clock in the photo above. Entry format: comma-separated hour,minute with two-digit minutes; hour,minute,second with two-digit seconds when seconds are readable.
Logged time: 2,56
